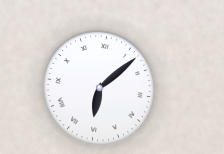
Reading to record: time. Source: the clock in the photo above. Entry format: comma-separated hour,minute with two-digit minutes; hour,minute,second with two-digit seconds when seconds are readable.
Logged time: 6,07
